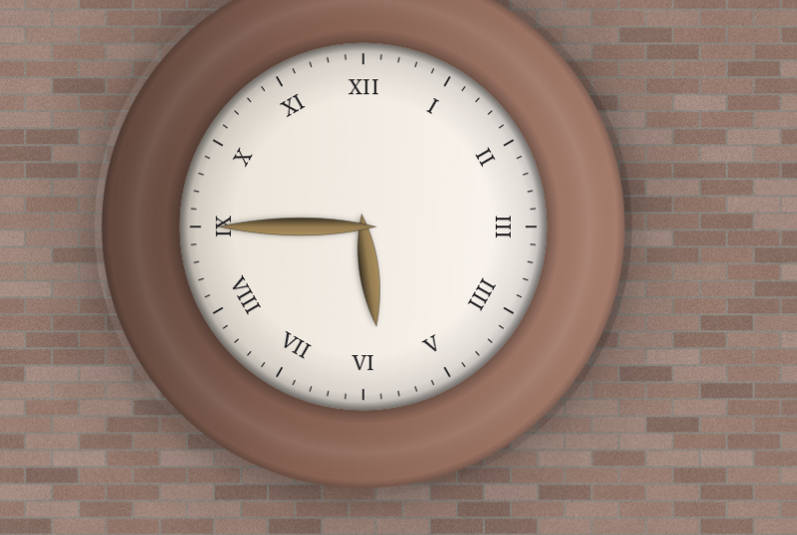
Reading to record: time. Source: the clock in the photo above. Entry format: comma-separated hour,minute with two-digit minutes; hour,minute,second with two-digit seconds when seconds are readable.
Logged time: 5,45
